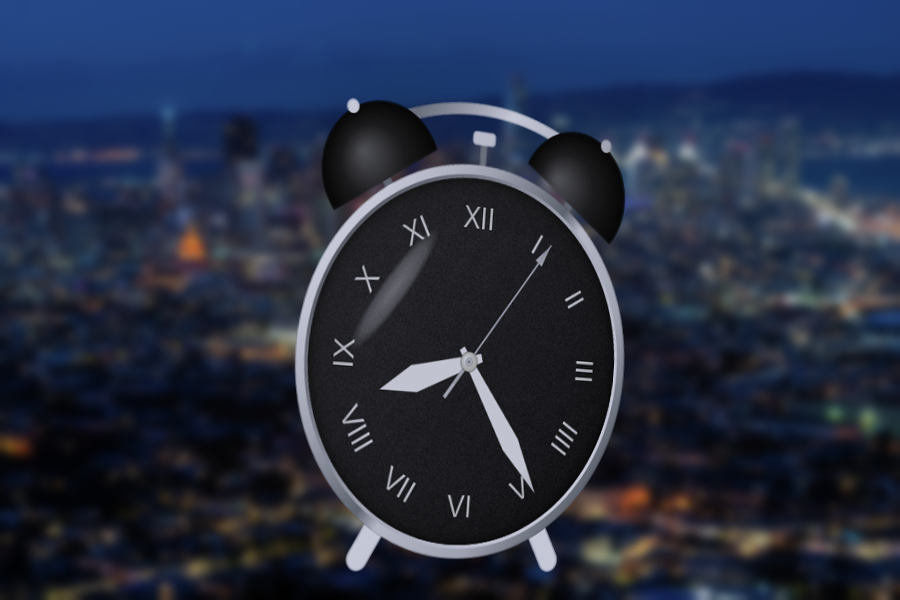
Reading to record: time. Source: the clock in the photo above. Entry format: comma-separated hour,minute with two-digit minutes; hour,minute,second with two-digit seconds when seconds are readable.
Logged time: 8,24,06
